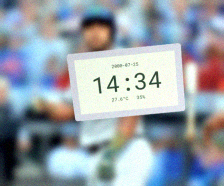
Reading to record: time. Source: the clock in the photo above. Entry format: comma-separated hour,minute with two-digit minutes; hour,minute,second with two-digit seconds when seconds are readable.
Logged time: 14,34
